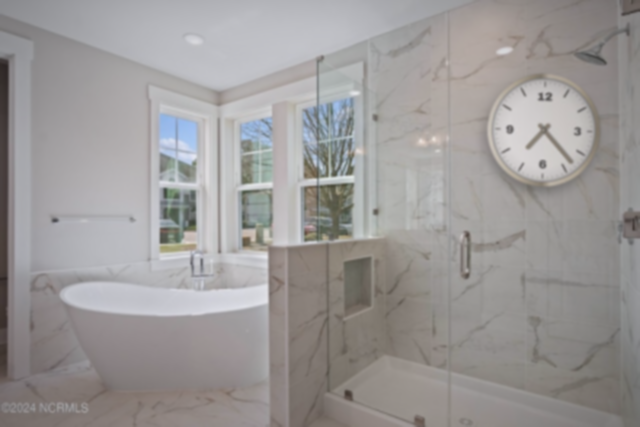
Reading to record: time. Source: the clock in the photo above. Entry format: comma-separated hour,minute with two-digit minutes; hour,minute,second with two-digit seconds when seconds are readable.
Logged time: 7,23
